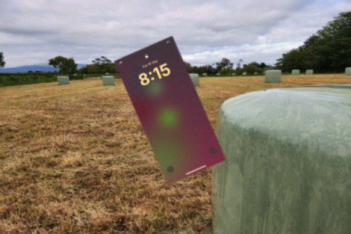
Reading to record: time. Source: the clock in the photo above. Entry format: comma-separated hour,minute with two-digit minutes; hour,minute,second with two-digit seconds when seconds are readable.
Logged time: 8,15
